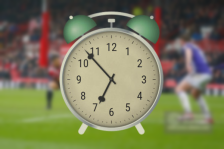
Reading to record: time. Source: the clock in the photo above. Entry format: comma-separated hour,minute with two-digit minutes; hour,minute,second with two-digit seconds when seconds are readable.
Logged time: 6,53
